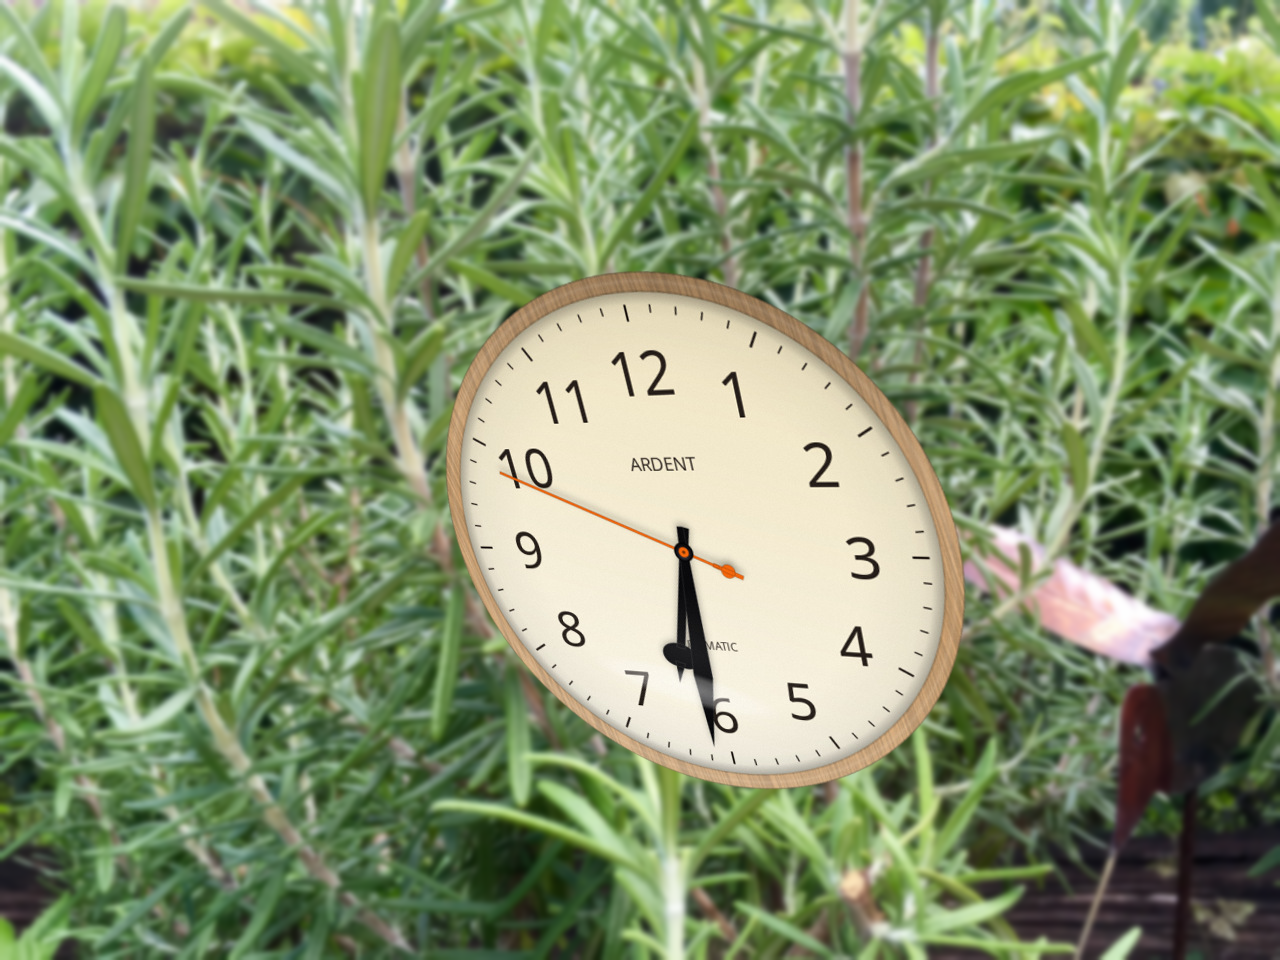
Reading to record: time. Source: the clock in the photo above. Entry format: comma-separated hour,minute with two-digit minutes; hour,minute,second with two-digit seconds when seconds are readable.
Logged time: 6,30,49
